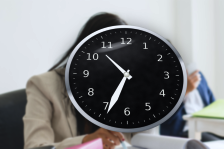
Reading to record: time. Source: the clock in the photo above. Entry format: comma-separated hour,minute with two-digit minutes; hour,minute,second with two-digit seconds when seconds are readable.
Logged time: 10,34
